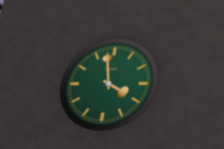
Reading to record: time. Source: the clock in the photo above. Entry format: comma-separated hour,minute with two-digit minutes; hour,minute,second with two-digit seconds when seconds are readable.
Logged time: 3,58
